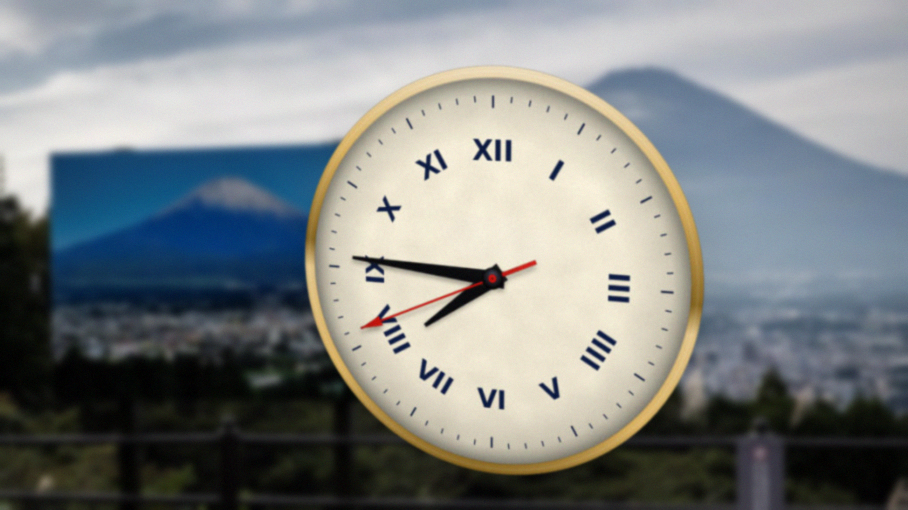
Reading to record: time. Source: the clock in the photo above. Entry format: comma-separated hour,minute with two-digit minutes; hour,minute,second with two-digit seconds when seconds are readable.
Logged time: 7,45,41
